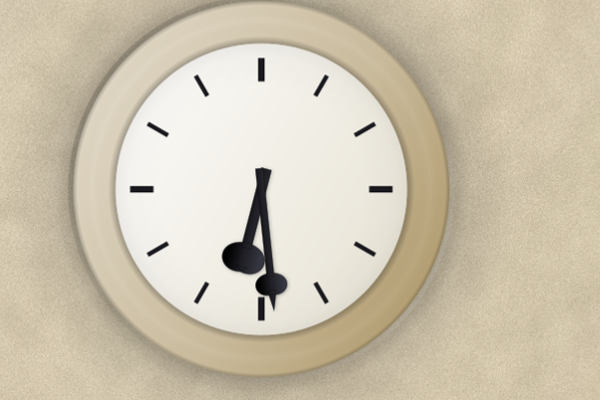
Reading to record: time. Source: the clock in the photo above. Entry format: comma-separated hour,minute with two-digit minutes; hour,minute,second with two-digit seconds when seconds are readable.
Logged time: 6,29
